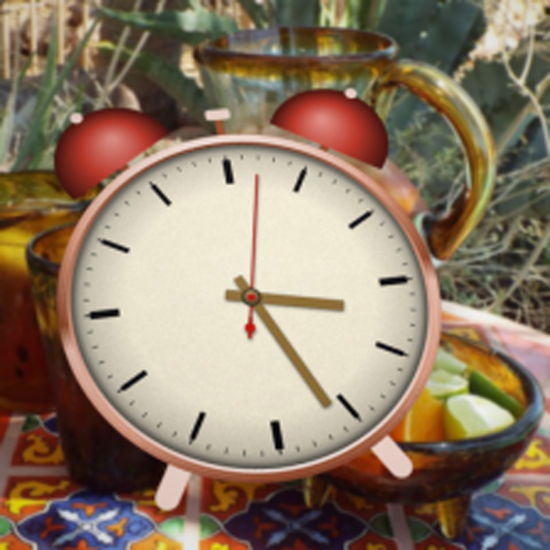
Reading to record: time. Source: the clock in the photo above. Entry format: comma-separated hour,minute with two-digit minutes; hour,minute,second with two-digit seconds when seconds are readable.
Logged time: 3,26,02
